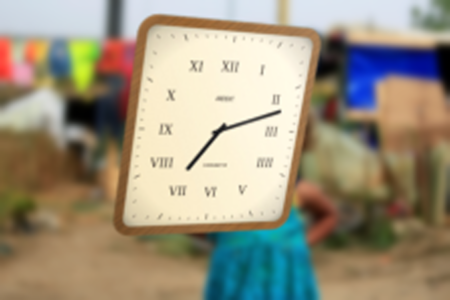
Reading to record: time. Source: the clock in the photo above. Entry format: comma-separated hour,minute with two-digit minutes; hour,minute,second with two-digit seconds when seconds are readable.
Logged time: 7,12
